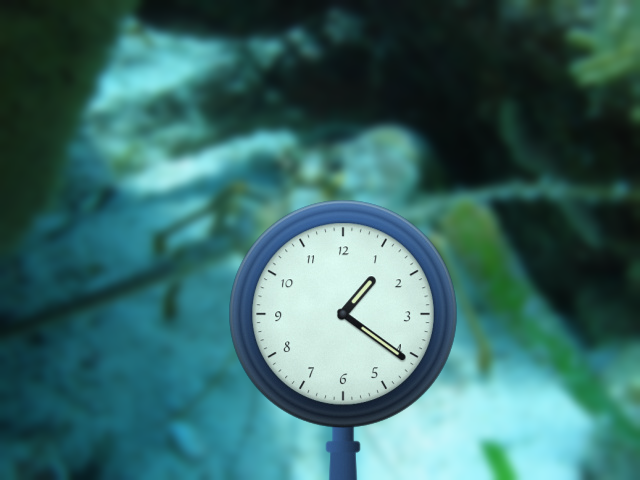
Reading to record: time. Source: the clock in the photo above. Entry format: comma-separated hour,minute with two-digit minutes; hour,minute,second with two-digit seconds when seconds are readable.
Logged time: 1,21
